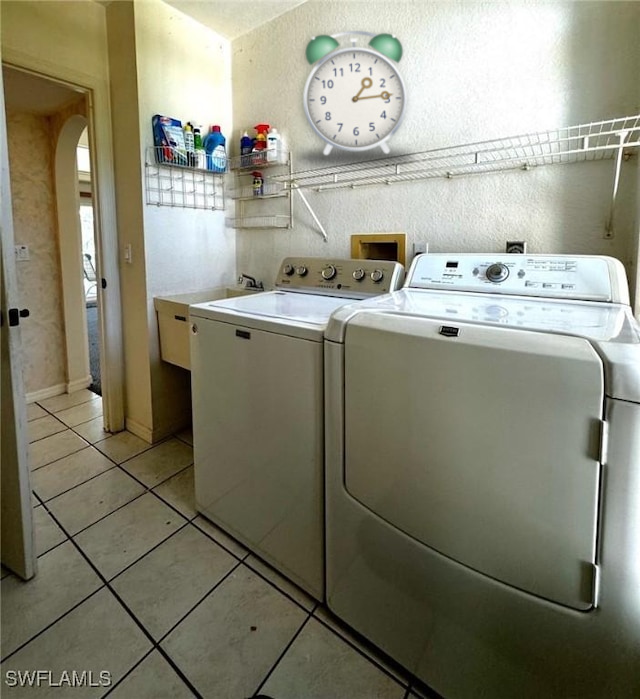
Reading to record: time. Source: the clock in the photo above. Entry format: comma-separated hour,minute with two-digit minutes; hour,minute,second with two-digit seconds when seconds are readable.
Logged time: 1,14
